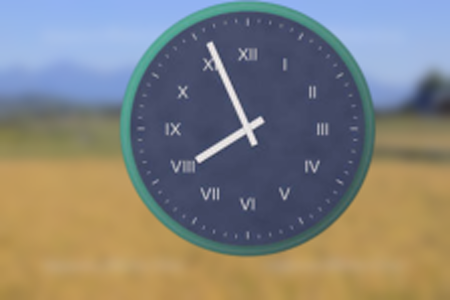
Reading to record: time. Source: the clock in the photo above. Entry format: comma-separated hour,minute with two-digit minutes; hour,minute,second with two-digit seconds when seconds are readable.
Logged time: 7,56
